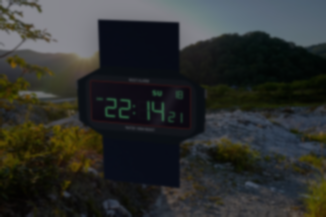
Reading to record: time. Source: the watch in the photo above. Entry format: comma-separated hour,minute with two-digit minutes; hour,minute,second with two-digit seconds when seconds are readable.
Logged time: 22,14
